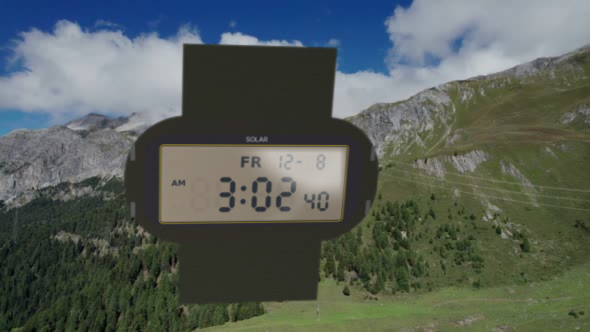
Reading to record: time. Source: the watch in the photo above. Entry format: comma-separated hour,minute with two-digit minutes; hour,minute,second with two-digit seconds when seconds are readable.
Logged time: 3,02,40
